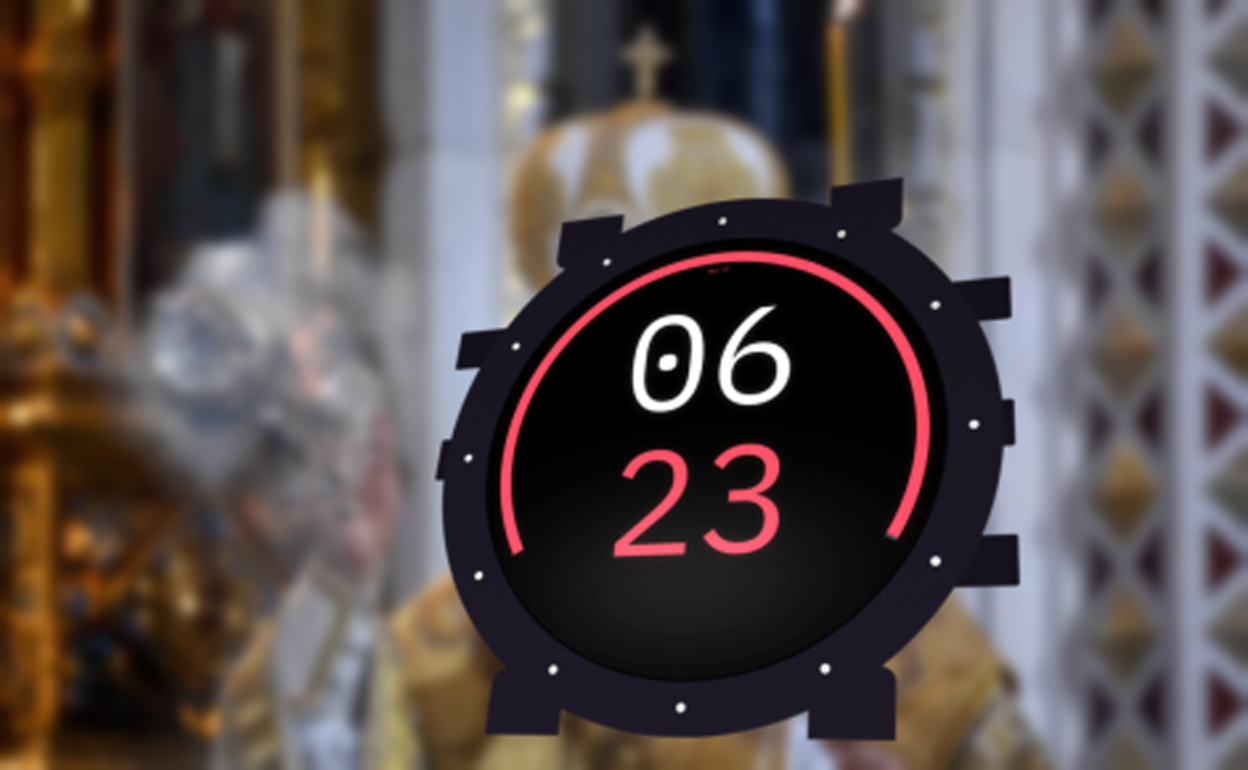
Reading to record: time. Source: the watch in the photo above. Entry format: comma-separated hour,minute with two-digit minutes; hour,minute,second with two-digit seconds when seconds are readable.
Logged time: 6,23
